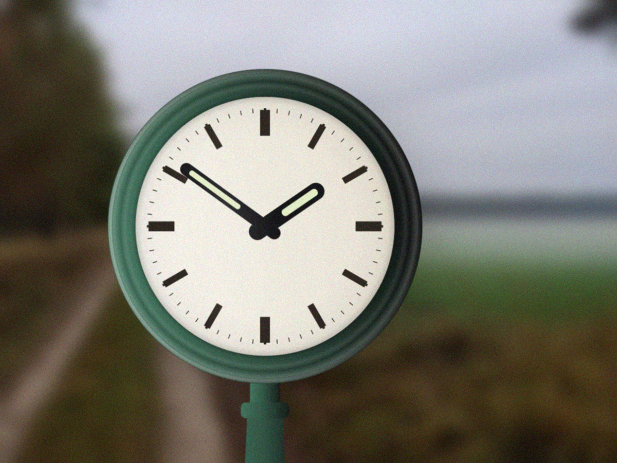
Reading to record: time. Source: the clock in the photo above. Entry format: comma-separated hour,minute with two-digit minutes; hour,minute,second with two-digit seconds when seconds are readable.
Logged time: 1,51
